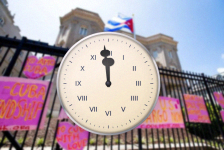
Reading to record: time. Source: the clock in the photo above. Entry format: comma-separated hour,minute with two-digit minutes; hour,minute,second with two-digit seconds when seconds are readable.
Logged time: 11,59
